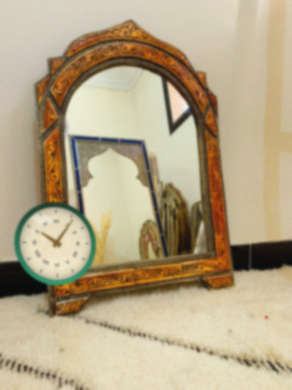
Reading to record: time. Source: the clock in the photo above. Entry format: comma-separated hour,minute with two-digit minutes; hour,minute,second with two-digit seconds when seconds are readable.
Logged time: 10,06
